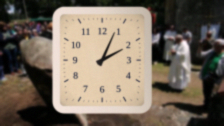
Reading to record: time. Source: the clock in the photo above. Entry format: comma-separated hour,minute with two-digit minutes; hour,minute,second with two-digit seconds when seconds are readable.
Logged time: 2,04
